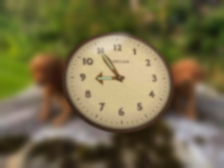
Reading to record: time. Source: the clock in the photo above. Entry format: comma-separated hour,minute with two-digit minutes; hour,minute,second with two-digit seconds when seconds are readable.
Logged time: 8,55
